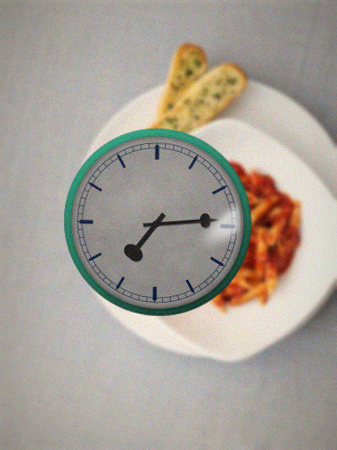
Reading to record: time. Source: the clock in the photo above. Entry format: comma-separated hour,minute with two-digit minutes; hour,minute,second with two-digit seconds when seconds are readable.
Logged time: 7,14
